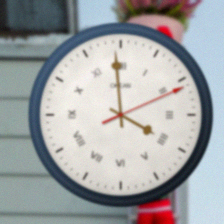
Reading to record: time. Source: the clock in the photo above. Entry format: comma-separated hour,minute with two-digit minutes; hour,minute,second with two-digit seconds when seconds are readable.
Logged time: 3,59,11
